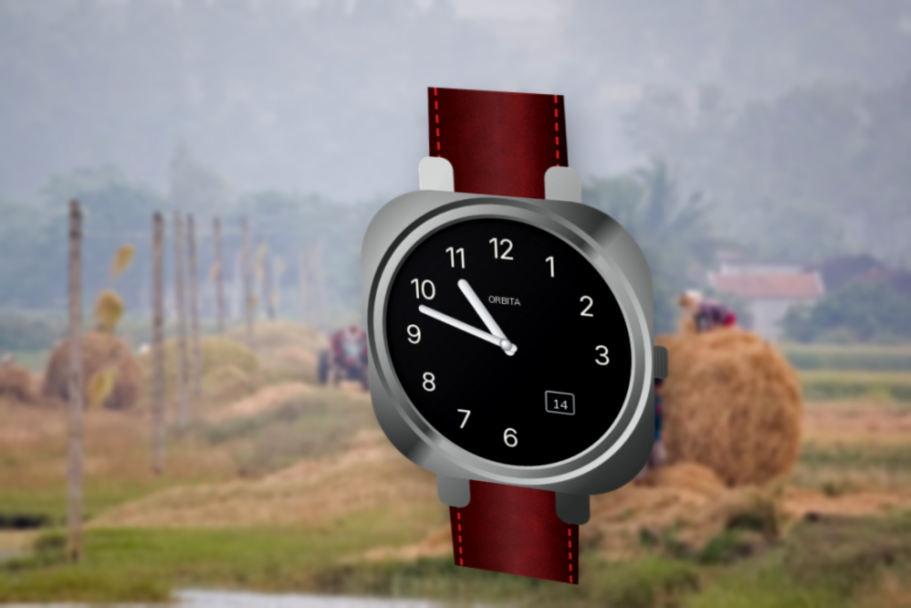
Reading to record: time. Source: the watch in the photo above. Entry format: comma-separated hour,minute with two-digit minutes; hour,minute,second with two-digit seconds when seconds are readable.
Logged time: 10,48
